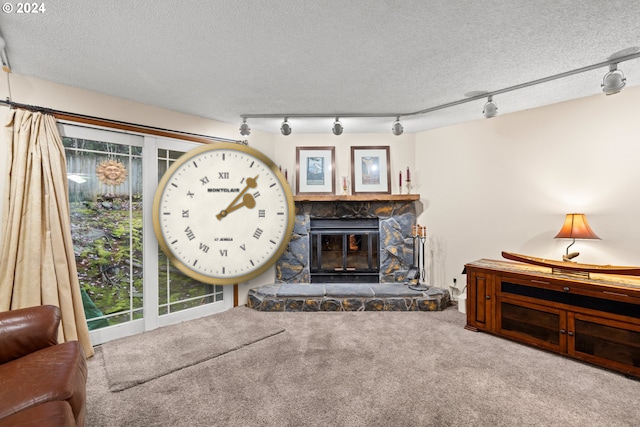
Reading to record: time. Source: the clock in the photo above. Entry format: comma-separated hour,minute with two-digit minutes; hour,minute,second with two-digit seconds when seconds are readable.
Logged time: 2,07
